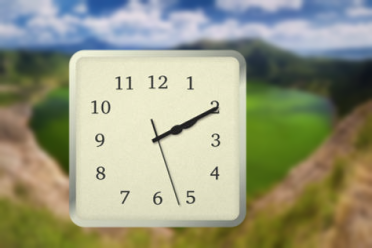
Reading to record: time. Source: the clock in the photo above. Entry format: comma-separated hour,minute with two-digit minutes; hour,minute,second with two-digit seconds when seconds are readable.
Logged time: 2,10,27
